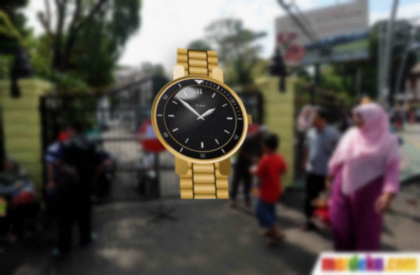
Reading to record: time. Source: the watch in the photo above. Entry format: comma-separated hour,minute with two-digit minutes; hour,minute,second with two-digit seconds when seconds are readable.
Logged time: 1,52
